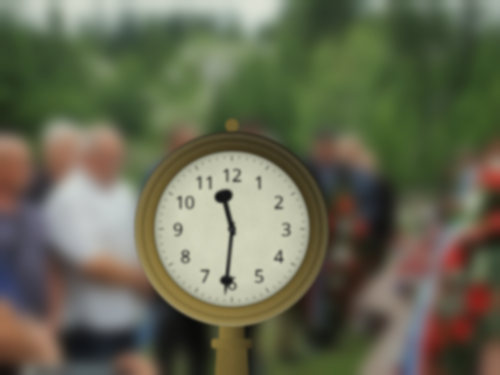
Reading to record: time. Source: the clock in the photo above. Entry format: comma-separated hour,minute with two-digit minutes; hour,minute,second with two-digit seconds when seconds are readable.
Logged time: 11,31
